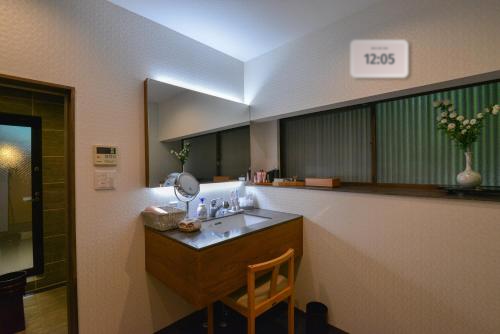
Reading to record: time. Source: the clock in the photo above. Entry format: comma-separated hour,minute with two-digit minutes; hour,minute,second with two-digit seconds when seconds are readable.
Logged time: 12,05
